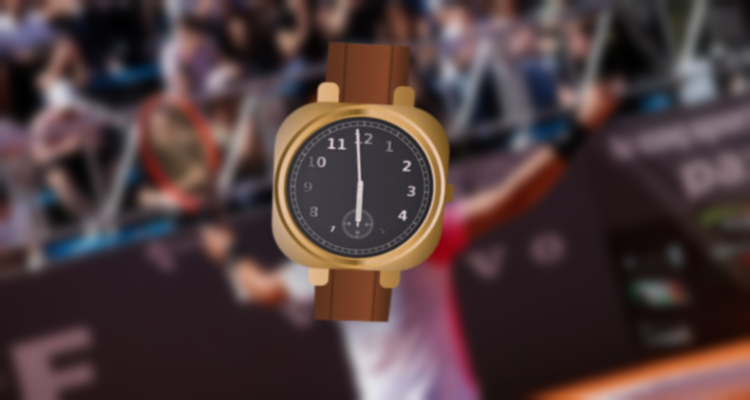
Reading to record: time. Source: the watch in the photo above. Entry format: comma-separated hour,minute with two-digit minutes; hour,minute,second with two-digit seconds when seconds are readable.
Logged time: 5,59
